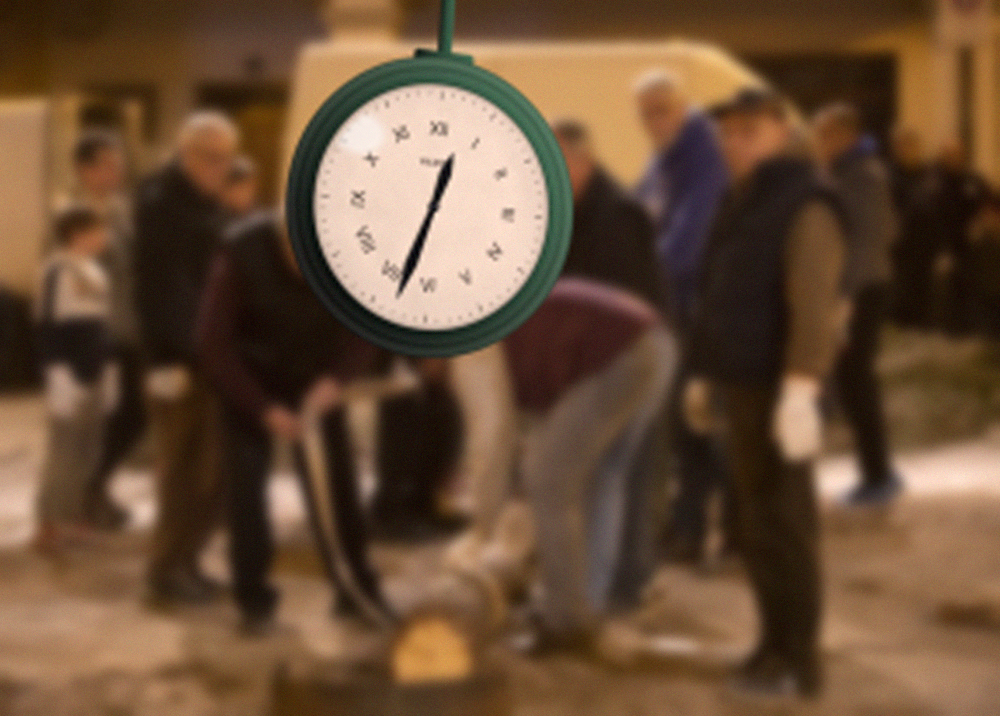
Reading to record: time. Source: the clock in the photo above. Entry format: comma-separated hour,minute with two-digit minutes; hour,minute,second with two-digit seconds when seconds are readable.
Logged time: 12,33
